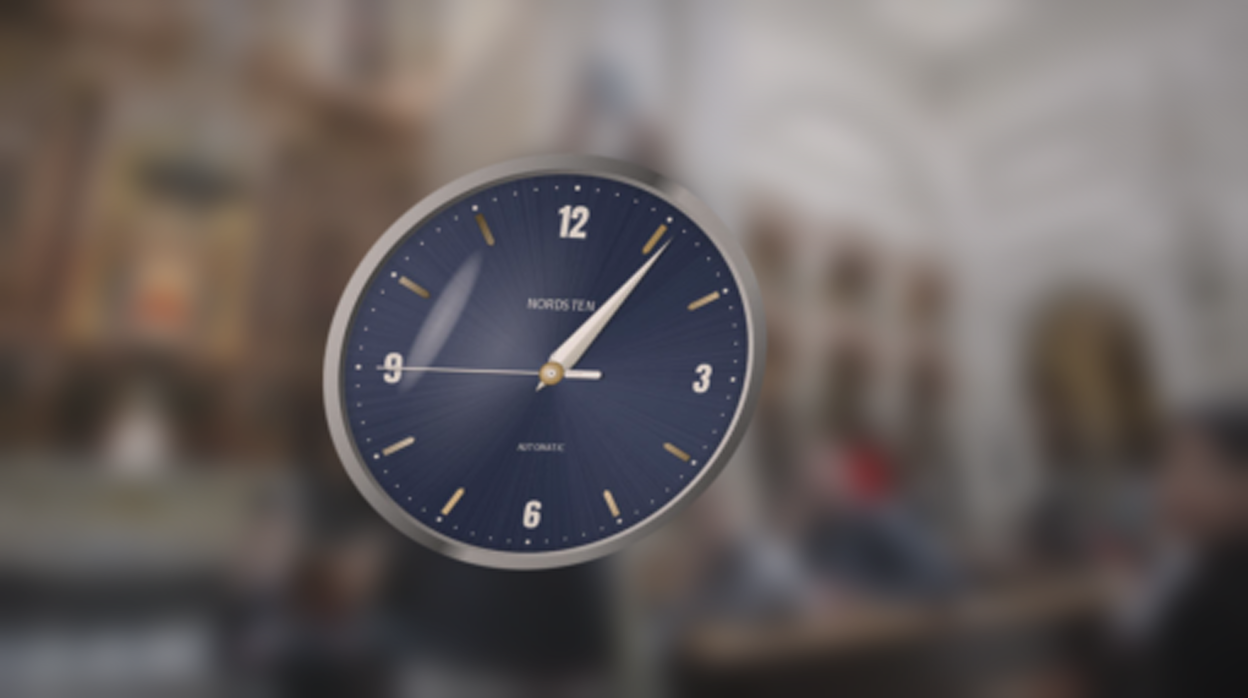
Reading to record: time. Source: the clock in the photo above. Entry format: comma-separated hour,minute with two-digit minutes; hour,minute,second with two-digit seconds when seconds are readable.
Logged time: 1,05,45
